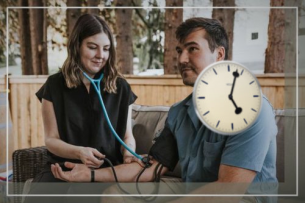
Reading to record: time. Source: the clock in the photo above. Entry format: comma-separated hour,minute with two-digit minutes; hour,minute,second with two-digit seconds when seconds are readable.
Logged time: 5,03
